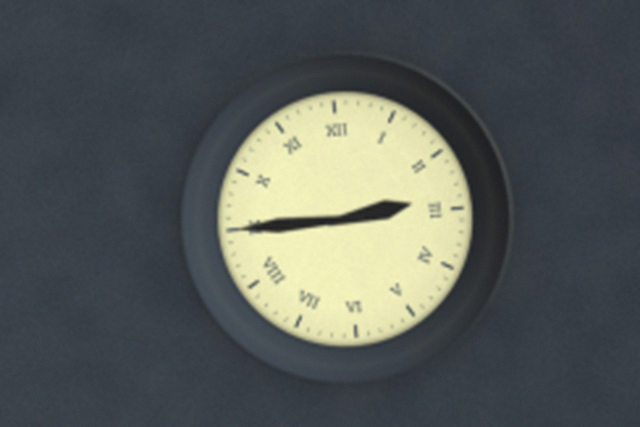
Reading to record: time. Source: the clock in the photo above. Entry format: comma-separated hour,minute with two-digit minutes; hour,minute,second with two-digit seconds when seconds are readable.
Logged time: 2,45
